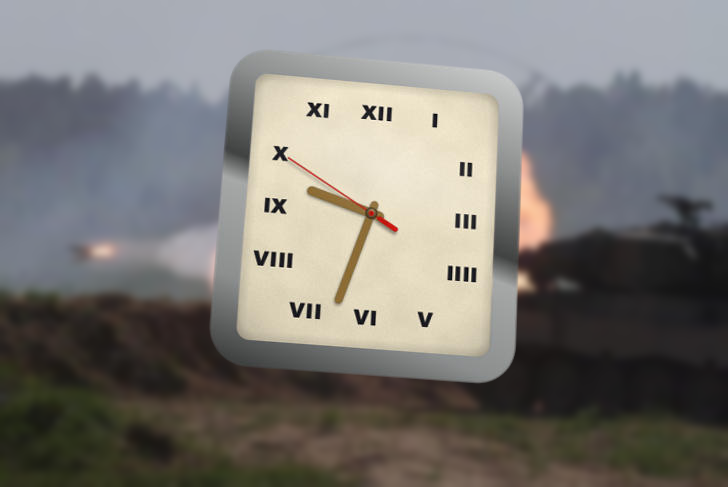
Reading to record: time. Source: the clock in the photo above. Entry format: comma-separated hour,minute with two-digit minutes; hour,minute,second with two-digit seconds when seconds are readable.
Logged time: 9,32,50
